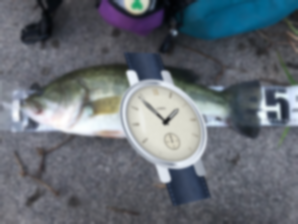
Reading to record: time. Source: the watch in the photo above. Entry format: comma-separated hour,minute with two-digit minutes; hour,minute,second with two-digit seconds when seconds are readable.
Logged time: 1,54
